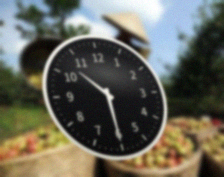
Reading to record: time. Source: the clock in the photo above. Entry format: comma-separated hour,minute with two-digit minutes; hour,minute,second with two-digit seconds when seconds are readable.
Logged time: 10,30
